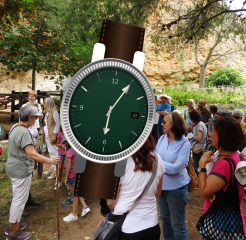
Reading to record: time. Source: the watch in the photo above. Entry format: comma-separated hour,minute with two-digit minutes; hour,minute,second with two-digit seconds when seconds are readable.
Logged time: 6,05
